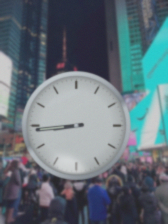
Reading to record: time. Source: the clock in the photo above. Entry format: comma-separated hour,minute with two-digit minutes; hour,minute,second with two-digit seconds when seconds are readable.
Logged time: 8,44
